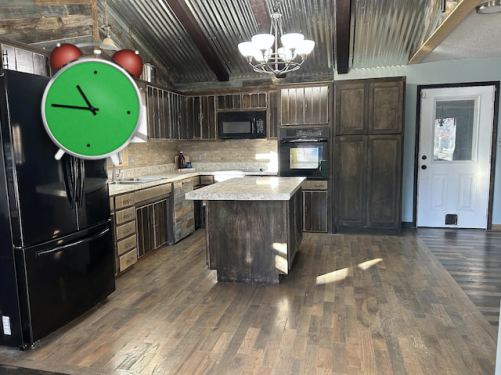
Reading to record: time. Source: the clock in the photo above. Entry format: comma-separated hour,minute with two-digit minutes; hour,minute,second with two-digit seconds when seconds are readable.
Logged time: 10,45
